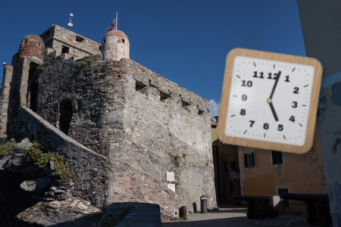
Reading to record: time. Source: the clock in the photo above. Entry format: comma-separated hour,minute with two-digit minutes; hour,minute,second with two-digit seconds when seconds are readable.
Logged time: 5,02
